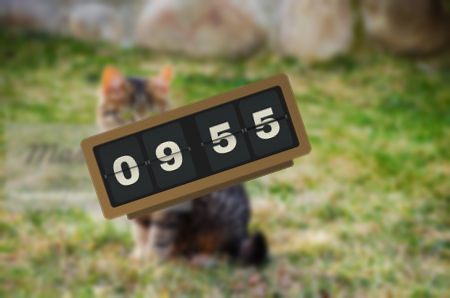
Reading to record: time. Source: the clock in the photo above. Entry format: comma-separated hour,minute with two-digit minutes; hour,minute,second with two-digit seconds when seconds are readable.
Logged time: 9,55
